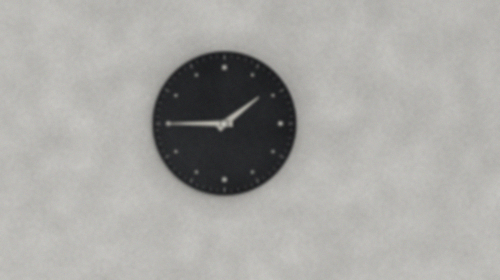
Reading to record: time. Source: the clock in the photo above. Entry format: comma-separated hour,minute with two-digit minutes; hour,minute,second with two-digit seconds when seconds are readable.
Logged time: 1,45
